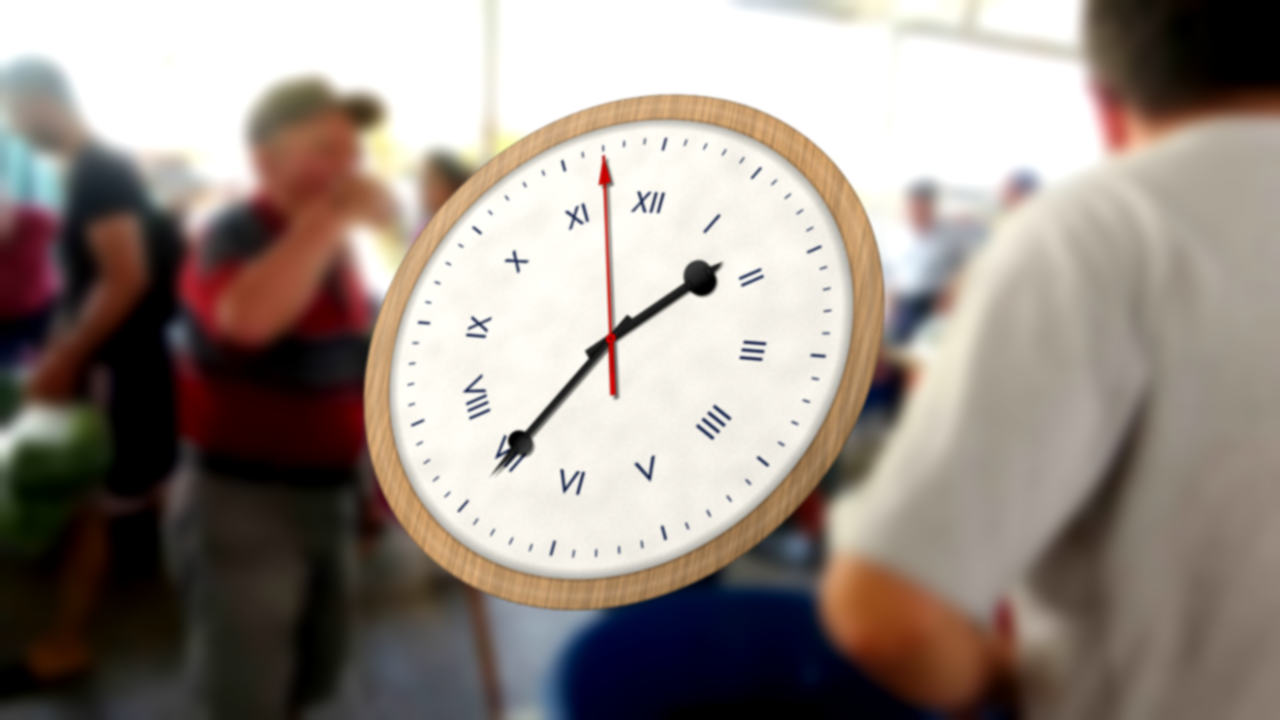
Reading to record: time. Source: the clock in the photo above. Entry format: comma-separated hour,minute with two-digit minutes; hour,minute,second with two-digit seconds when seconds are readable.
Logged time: 1,34,57
